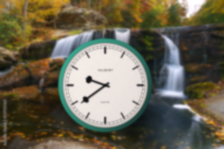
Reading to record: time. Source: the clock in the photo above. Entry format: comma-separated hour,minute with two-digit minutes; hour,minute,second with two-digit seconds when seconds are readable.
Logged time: 9,39
